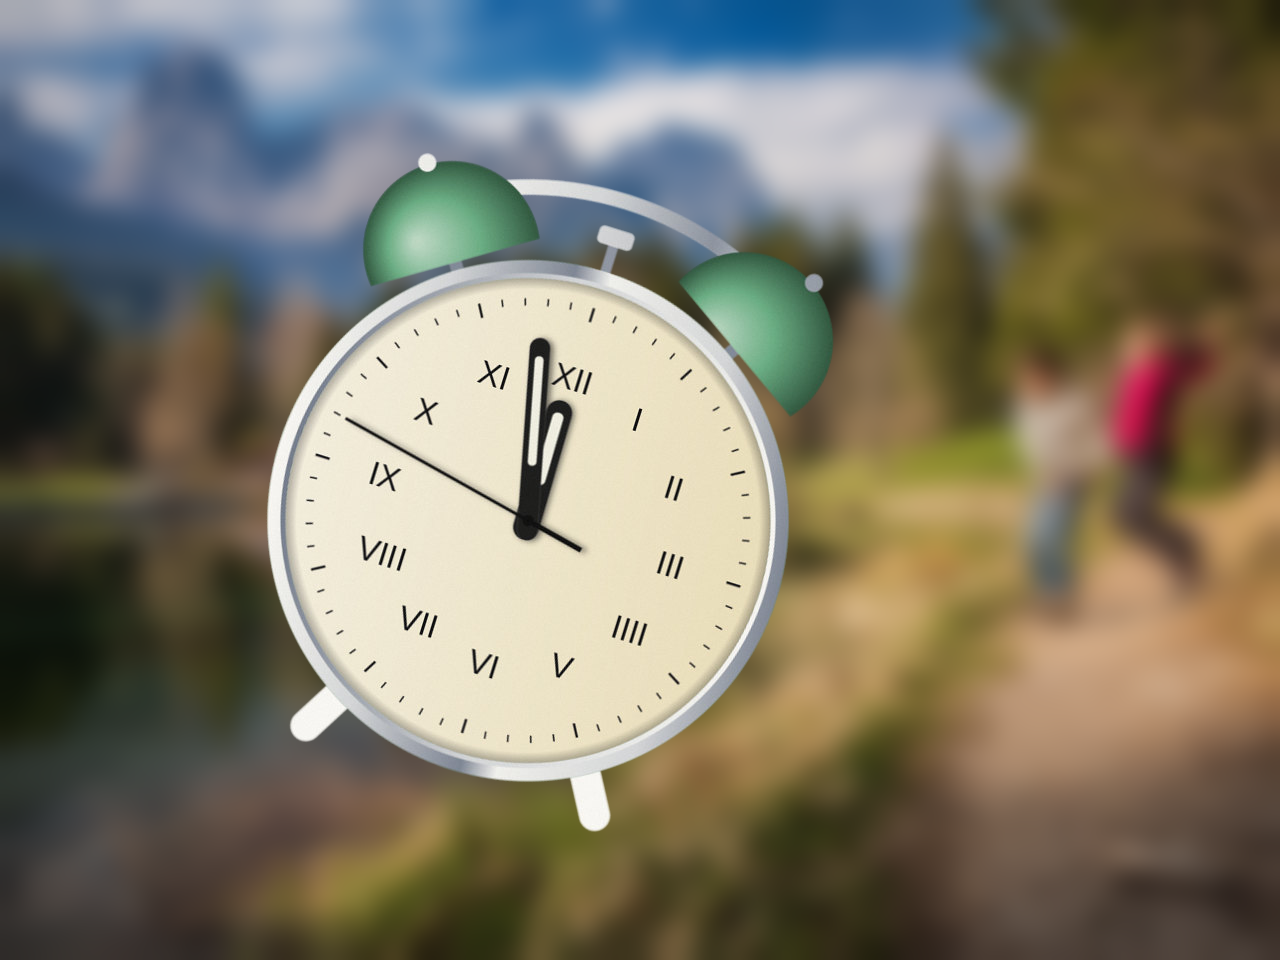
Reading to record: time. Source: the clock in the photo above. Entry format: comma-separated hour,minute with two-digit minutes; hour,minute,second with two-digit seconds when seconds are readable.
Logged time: 11,57,47
